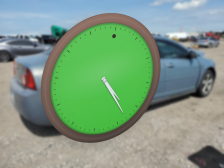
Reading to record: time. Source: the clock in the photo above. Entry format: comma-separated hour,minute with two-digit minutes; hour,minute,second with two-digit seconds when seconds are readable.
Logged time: 4,23
